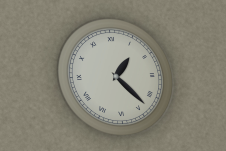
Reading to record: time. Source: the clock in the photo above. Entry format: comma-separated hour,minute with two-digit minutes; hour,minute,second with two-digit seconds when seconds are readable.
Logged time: 1,23
